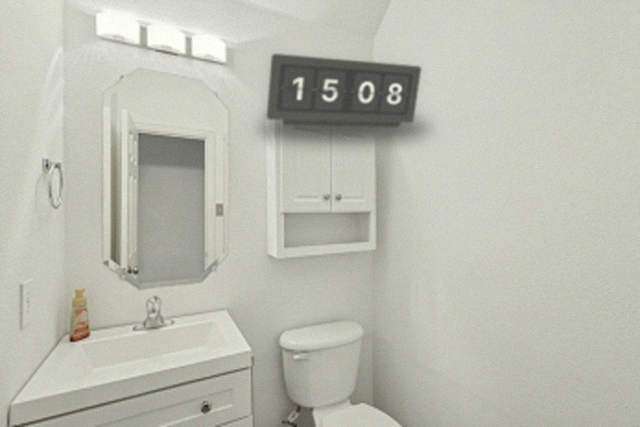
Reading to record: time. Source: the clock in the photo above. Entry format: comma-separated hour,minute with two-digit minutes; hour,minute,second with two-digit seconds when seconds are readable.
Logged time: 15,08
